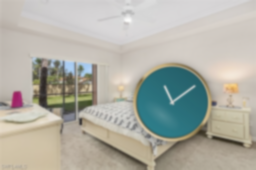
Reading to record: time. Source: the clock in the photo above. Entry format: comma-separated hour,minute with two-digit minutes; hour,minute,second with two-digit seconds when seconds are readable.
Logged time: 11,09
